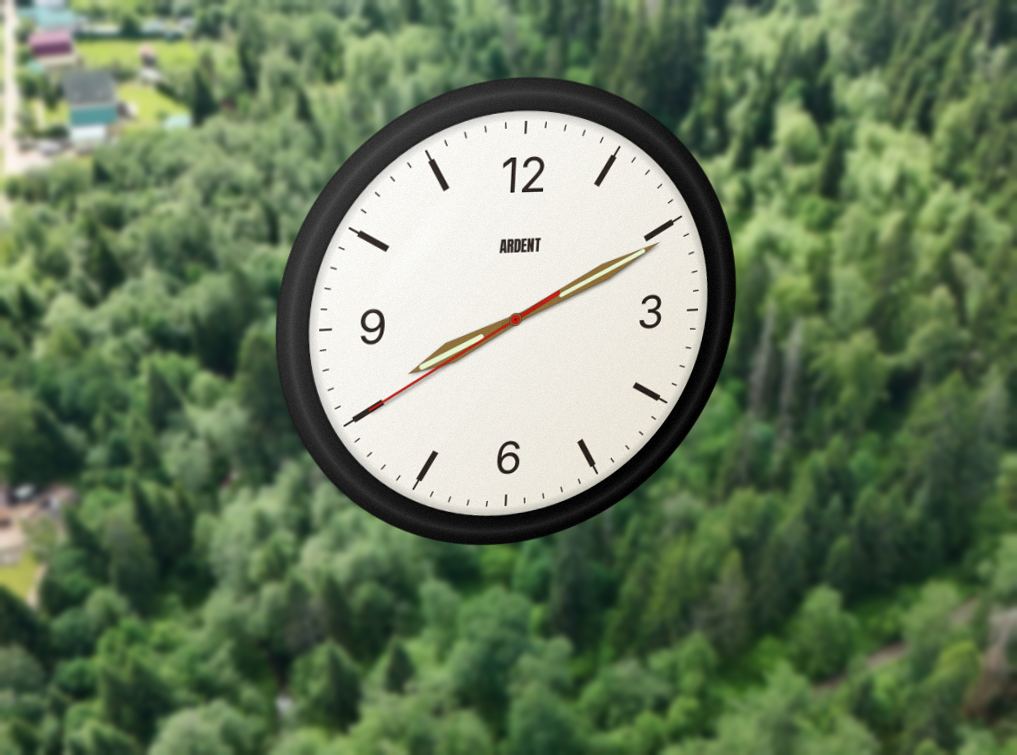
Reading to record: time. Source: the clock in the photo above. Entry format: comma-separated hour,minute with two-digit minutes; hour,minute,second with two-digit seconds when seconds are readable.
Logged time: 8,10,40
